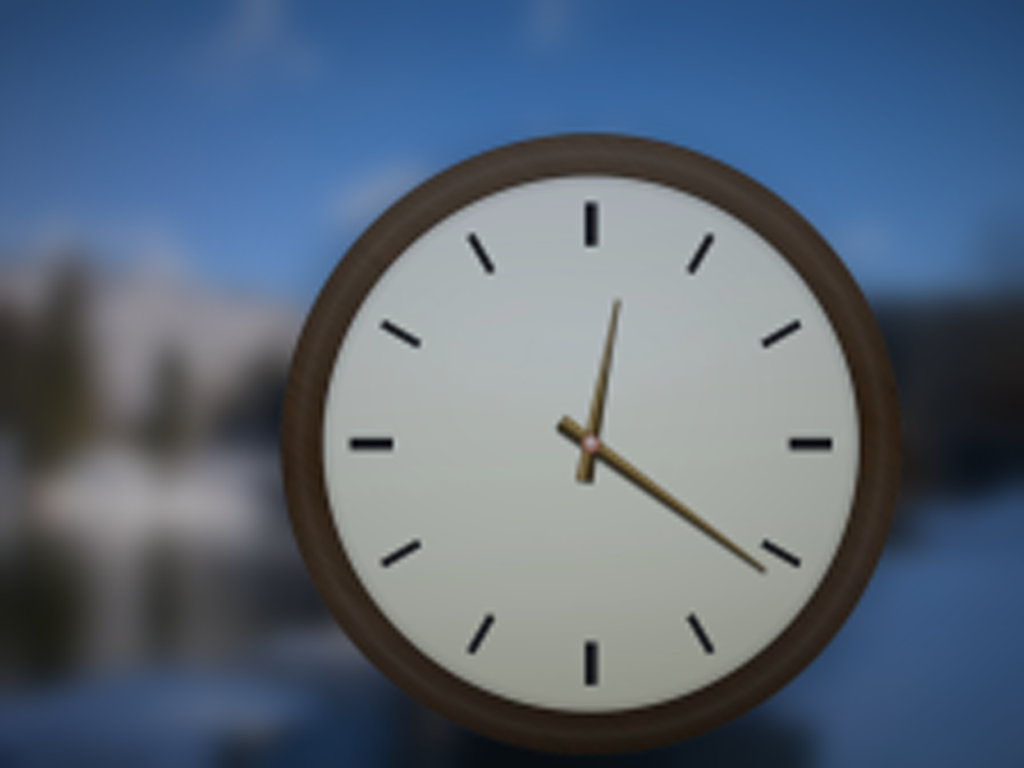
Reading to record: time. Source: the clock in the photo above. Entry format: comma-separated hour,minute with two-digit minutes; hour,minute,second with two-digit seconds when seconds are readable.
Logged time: 12,21
